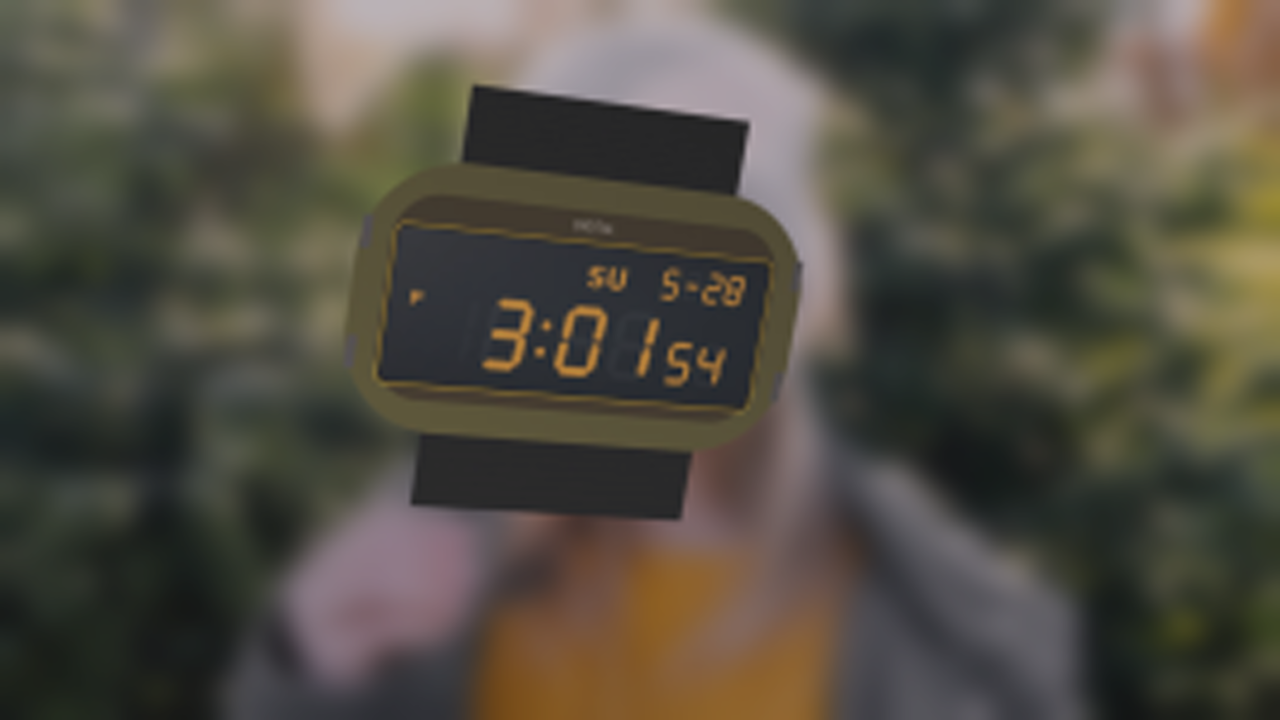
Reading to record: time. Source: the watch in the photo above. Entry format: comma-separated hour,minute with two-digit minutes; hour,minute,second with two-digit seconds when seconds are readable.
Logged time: 3,01,54
